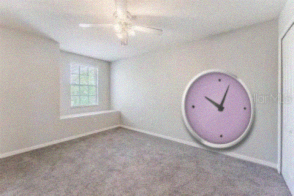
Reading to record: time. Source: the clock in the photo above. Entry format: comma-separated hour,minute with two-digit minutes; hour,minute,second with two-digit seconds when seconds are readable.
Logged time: 10,04
